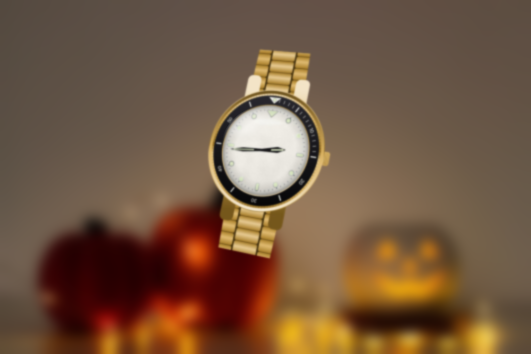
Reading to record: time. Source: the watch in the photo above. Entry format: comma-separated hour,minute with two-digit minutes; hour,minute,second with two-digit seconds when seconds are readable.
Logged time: 2,44
